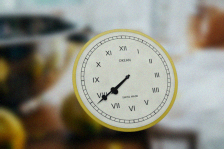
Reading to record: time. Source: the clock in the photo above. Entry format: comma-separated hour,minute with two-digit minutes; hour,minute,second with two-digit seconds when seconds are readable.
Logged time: 7,39
